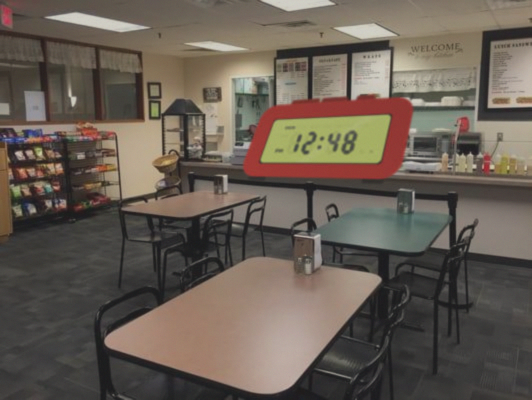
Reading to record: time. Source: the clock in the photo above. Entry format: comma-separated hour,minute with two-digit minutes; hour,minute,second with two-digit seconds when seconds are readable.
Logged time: 12,48
